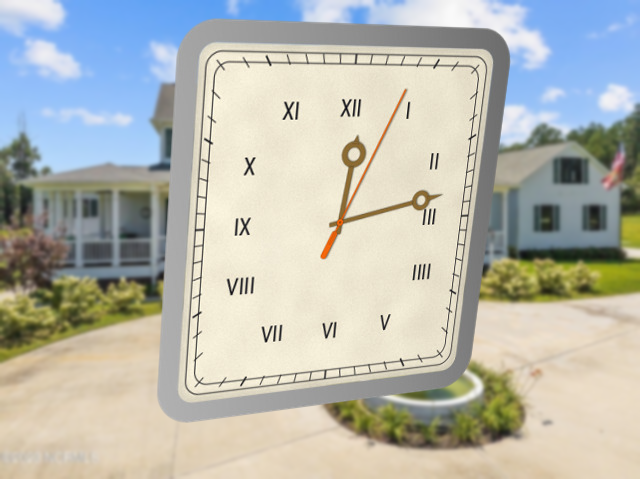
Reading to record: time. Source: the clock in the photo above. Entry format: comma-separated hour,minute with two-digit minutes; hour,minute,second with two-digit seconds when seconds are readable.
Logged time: 12,13,04
